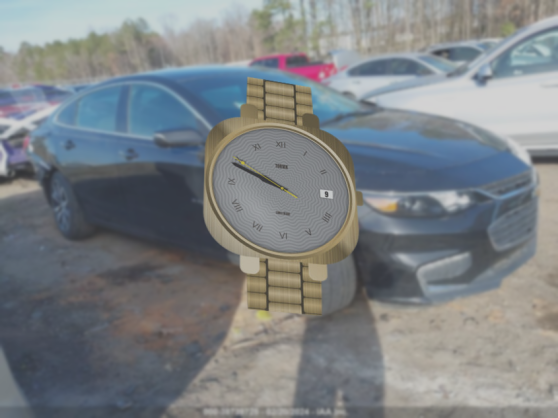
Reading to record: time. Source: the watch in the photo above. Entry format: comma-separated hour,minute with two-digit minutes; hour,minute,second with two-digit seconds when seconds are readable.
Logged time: 9,48,50
